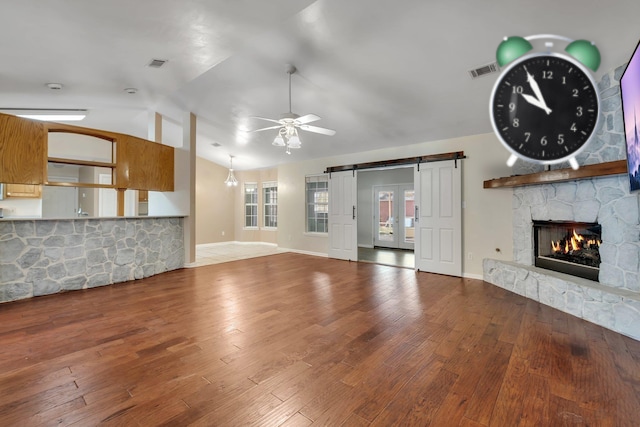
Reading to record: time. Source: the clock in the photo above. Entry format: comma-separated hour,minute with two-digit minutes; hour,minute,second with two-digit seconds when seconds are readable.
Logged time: 9,55
